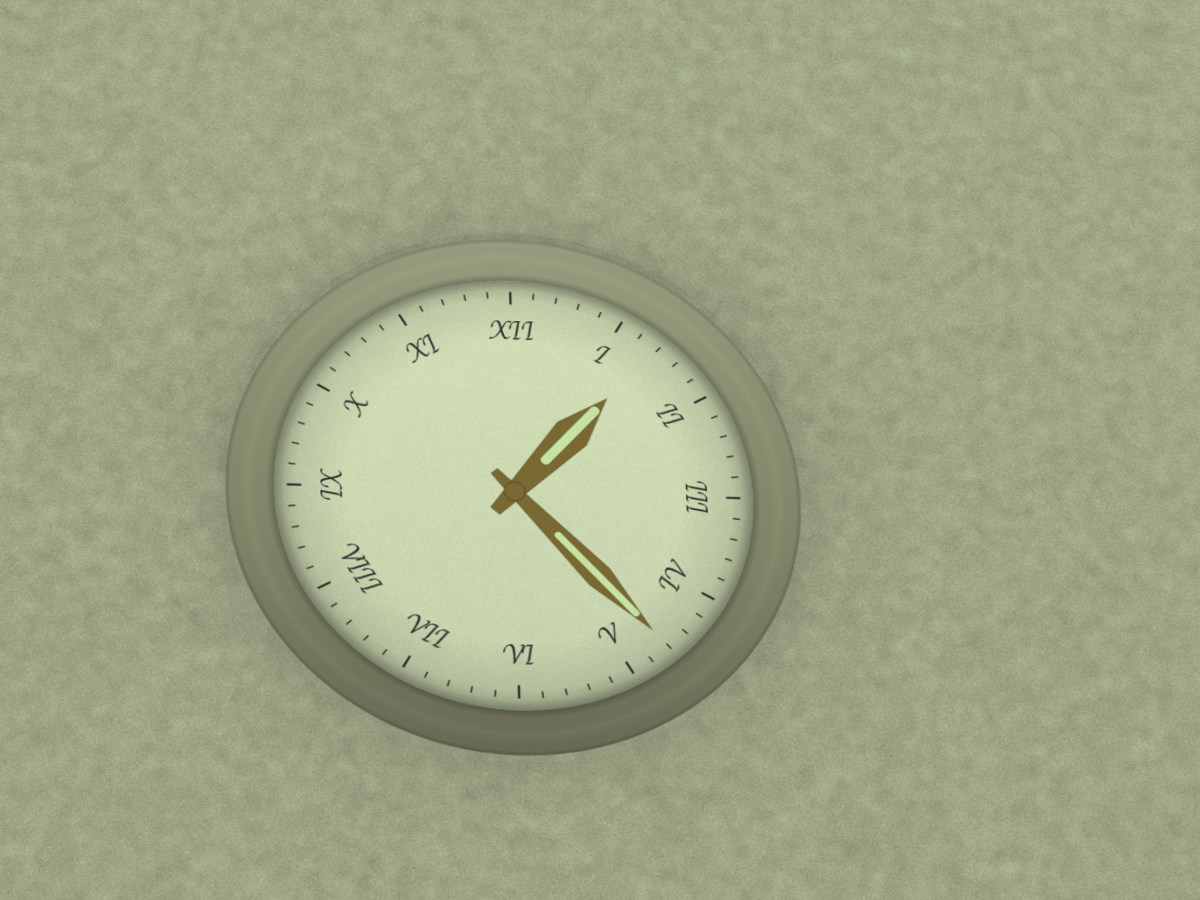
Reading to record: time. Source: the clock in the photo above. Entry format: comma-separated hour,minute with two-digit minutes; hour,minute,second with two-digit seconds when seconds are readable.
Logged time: 1,23
